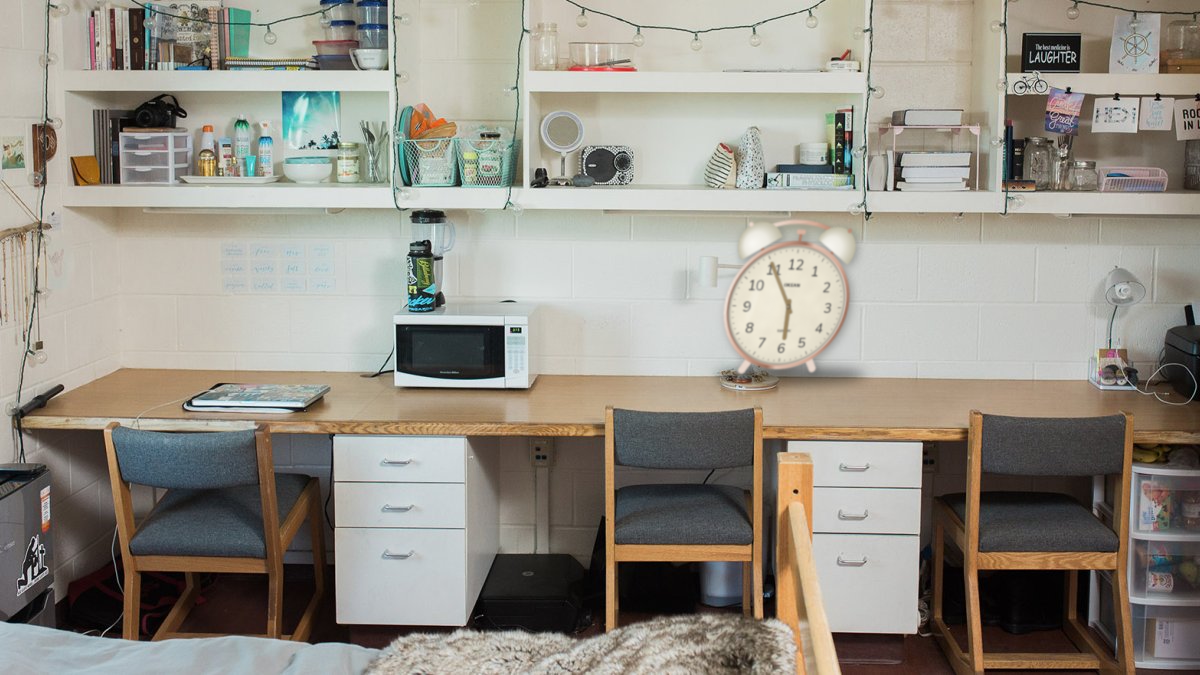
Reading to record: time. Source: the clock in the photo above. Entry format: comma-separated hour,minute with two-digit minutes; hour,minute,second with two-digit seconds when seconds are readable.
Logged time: 5,55
